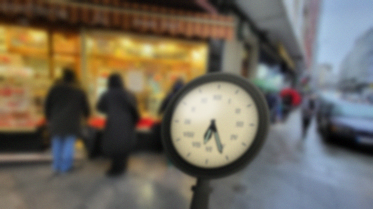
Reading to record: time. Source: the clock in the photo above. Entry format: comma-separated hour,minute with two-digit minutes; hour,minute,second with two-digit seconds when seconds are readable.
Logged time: 6,26
